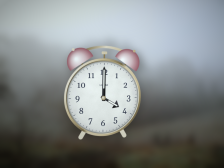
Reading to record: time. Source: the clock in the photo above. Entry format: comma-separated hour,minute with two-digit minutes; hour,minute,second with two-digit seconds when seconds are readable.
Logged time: 4,00
